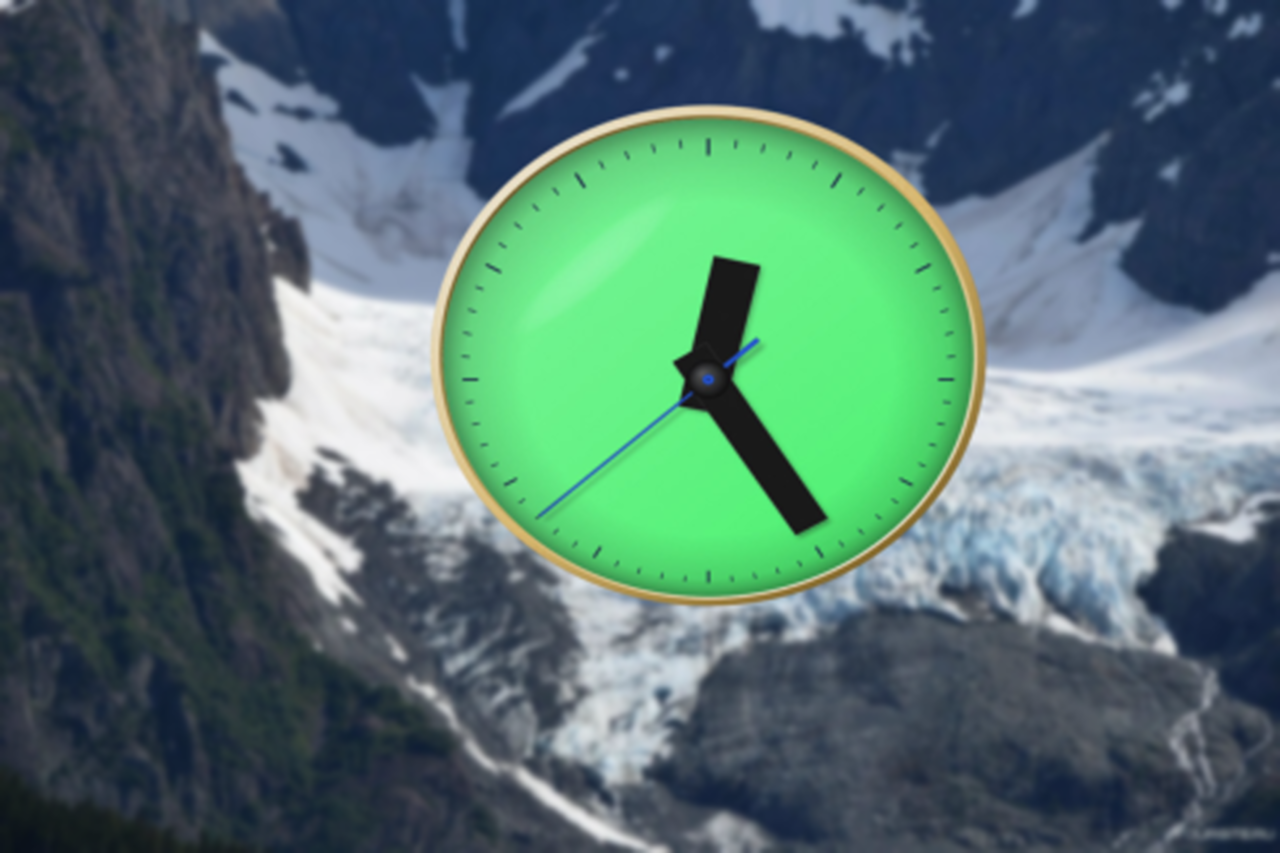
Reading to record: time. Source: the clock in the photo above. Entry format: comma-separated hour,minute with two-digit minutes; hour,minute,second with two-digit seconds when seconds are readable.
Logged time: 12,24,38
